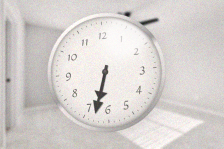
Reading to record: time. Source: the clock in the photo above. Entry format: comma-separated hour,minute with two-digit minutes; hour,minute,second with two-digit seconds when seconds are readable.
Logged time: 6,33
